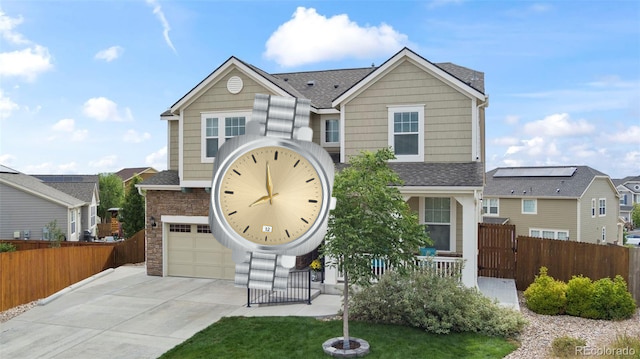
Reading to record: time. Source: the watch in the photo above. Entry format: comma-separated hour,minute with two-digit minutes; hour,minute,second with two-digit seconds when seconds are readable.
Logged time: 7,58
